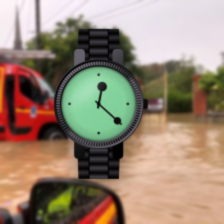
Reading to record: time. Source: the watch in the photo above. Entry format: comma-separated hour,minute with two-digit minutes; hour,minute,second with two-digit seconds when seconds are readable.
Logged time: 12,22
